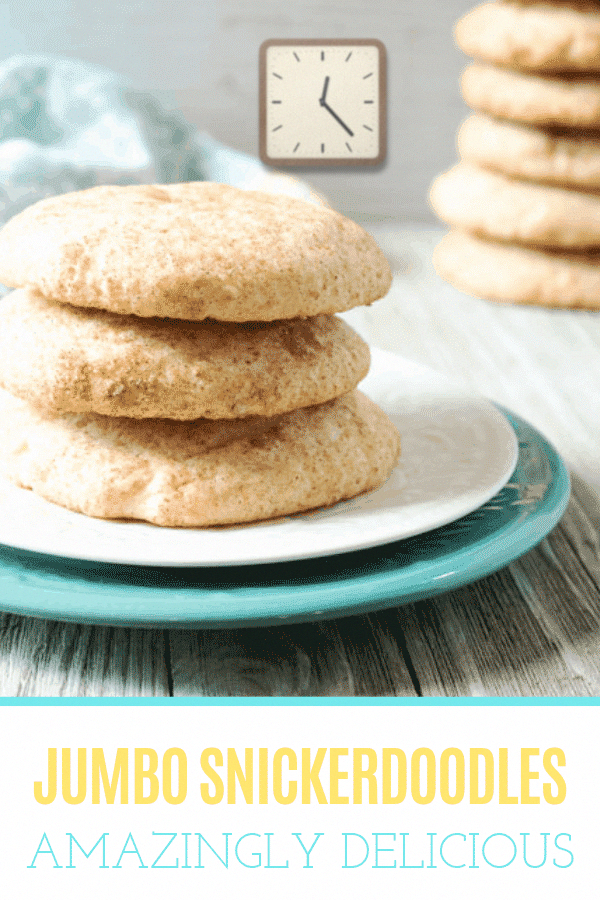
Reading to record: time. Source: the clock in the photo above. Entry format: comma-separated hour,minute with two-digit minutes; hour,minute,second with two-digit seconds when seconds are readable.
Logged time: 12,23
